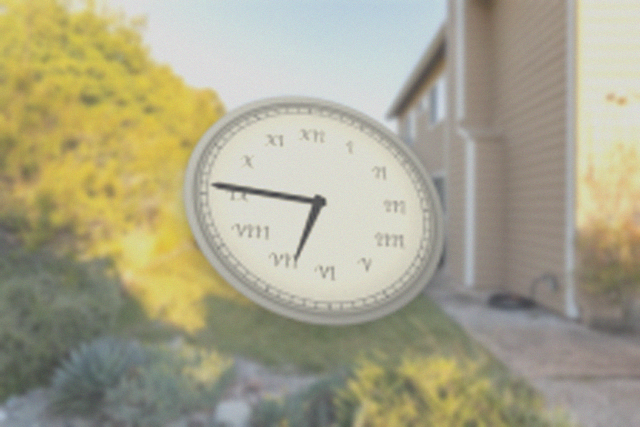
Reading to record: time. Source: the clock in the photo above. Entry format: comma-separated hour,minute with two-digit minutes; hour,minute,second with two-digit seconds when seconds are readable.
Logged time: 6,46
